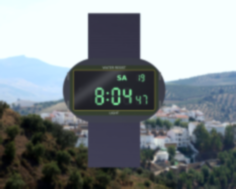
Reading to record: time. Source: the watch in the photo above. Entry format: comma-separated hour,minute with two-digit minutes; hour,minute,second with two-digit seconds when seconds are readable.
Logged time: 8,04,47
